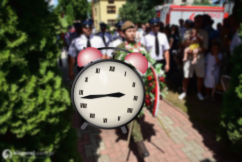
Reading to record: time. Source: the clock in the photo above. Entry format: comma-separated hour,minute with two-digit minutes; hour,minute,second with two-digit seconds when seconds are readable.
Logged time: 2,43
